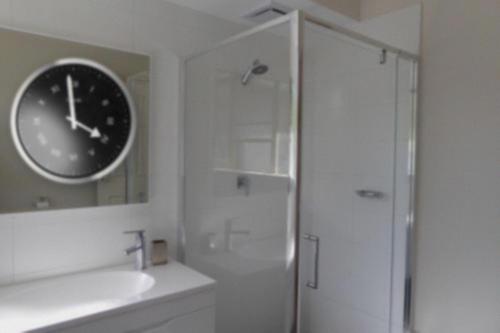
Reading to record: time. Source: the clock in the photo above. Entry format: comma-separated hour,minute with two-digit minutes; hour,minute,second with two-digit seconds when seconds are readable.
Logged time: 3,59
